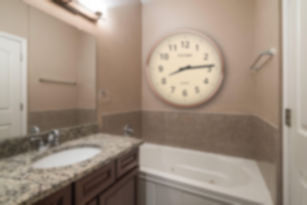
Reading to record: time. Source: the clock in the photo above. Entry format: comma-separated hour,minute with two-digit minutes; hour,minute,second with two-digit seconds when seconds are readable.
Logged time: 8,14
